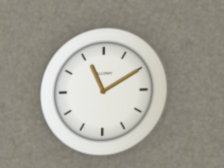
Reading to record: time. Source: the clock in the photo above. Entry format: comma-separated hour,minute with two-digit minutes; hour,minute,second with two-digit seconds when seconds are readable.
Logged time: 11,10
